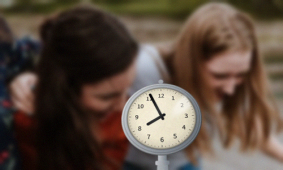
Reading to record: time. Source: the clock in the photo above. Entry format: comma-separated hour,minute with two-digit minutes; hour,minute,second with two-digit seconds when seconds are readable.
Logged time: 7,56
